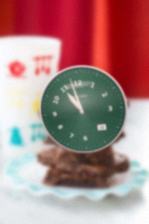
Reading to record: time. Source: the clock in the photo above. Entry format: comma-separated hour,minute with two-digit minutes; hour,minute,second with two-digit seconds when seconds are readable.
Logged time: 10,58
